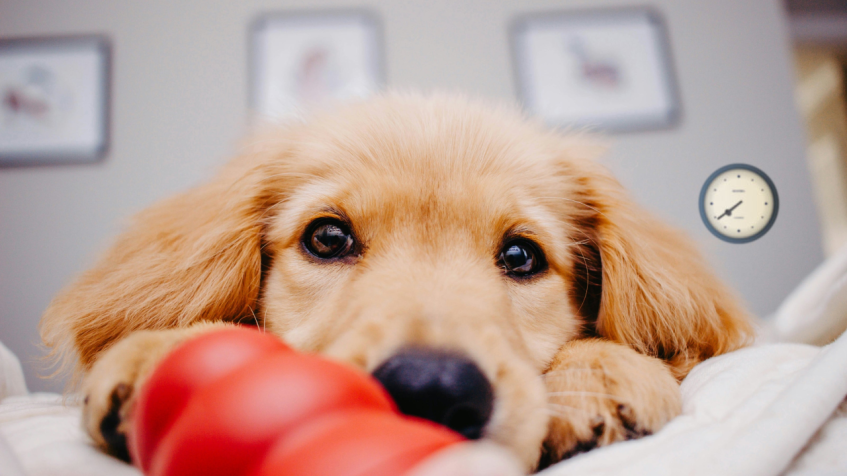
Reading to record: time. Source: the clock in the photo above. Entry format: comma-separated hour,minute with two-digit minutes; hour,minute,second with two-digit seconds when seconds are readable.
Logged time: 7,39
